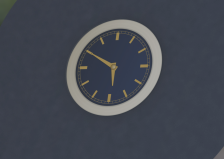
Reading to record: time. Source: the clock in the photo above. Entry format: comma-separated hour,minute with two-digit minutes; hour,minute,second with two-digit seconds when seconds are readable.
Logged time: 5,50
